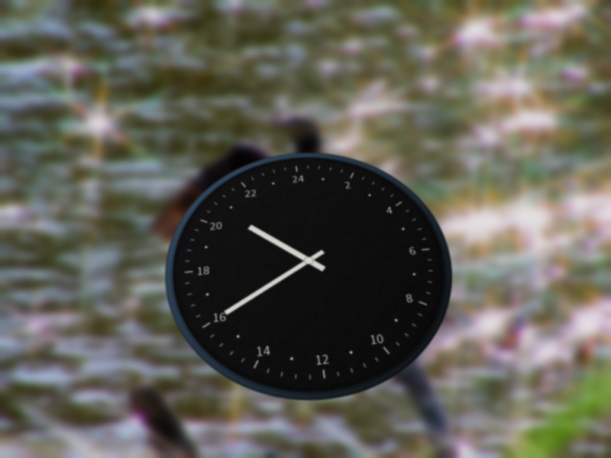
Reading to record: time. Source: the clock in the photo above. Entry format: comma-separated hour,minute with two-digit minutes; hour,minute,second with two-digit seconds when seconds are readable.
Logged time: 20,40
